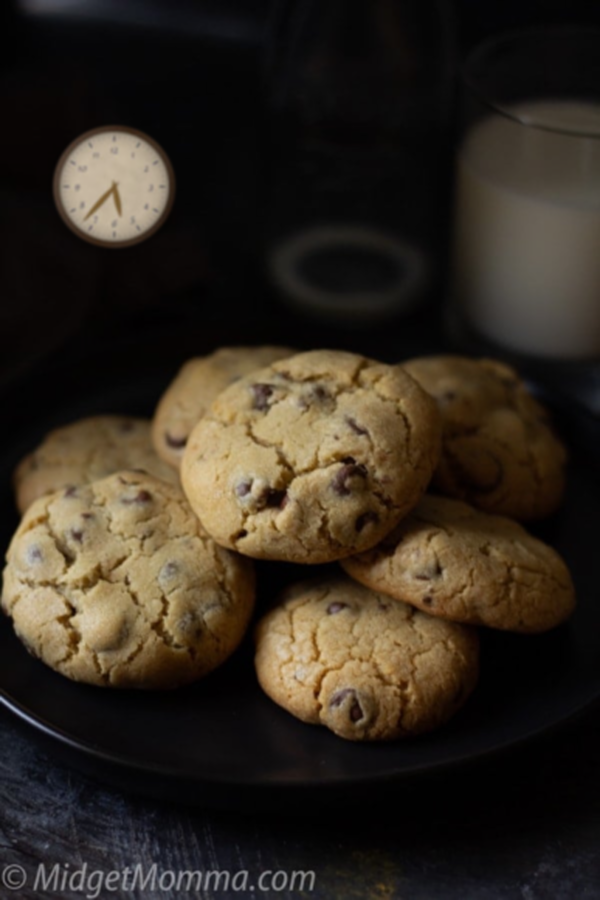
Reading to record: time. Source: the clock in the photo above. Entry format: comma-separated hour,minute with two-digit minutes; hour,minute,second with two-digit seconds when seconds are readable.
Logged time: 5,37
